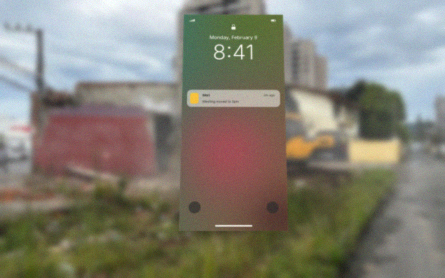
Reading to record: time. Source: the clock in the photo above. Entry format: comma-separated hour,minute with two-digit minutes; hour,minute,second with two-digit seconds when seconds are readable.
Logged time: 8,41
